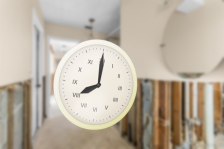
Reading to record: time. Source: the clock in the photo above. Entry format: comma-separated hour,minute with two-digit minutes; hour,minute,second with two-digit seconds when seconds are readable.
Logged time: 8,00
